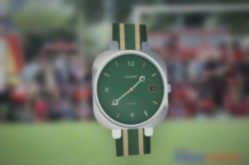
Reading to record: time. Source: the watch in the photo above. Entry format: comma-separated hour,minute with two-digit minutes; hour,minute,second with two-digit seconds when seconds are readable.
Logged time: 1,39
